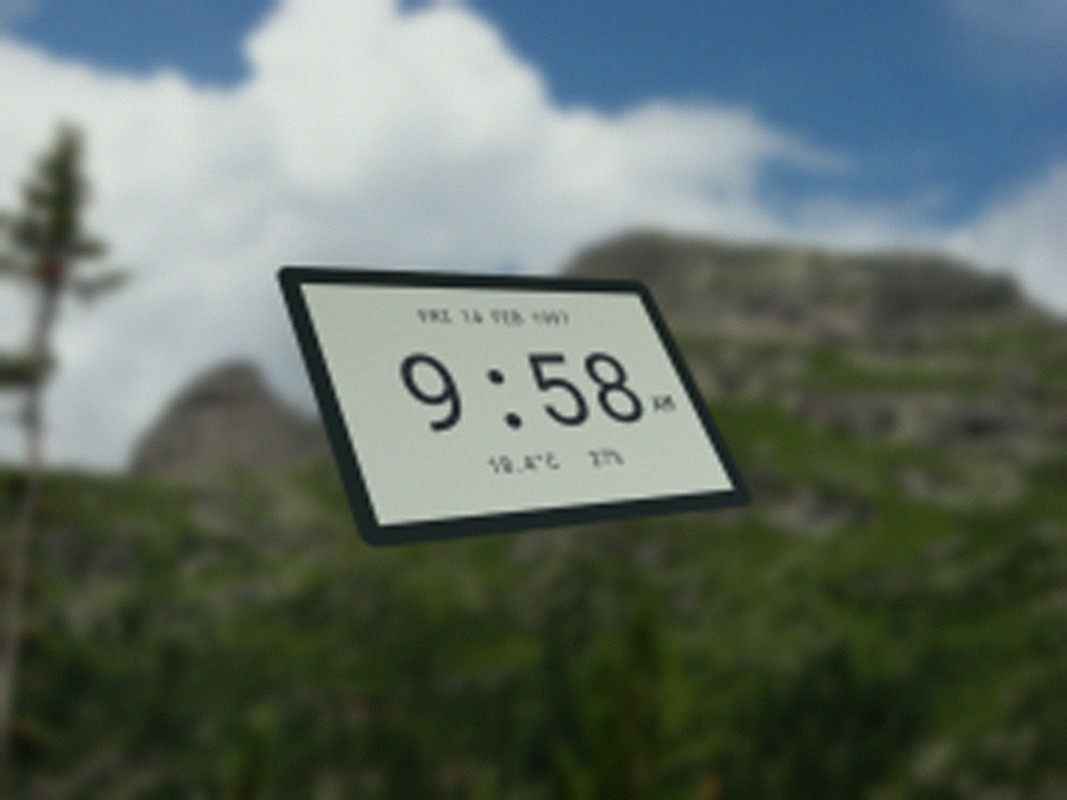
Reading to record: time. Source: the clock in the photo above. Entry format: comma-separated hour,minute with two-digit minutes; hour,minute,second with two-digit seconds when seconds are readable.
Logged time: 9,58
